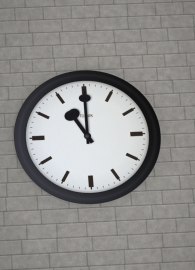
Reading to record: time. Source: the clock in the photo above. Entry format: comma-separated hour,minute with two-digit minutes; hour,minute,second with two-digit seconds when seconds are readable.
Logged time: 11,00
